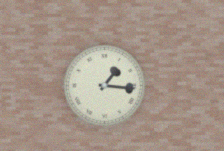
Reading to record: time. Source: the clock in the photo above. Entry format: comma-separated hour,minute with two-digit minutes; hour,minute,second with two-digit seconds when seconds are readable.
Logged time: 1,16
